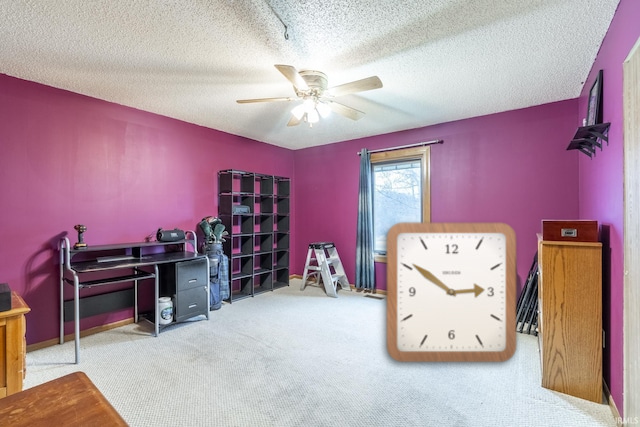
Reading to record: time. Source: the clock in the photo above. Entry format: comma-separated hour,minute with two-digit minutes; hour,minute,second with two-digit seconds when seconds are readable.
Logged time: 2,51
